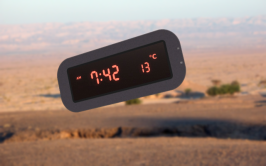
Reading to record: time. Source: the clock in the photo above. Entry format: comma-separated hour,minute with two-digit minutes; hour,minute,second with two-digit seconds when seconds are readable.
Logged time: 7,42
